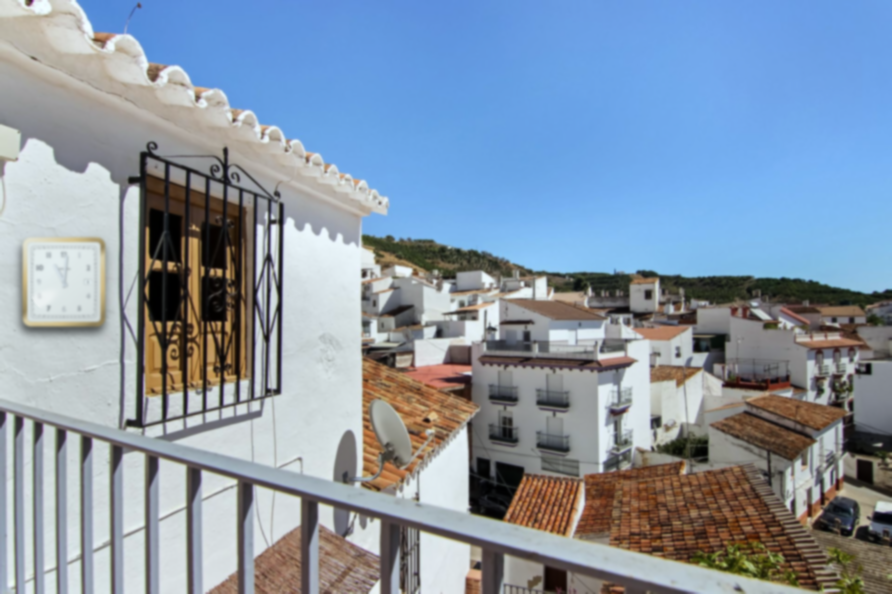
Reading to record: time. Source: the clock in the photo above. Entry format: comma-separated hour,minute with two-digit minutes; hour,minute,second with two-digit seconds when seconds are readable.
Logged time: 11,01
